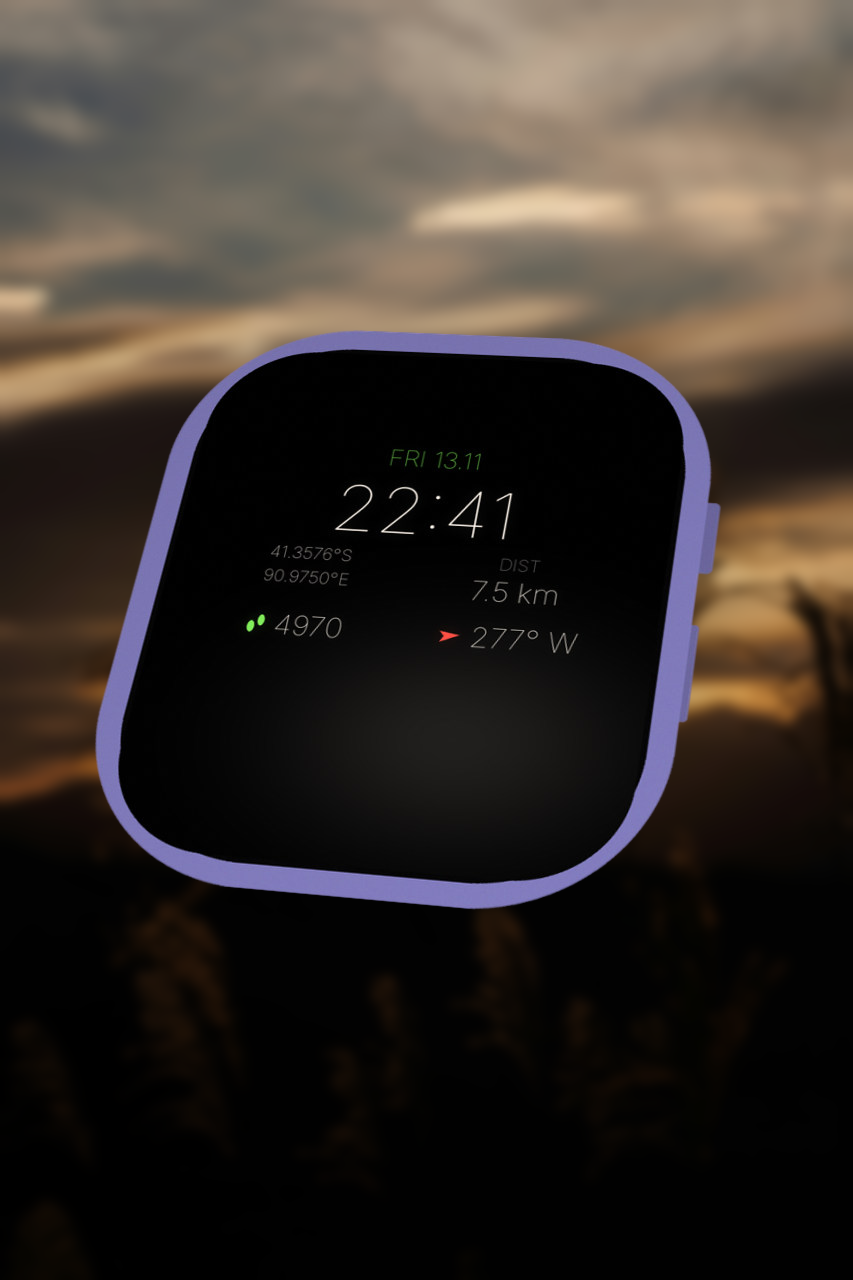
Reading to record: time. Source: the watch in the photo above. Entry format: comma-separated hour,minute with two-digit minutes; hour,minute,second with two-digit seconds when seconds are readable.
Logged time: 22,41
